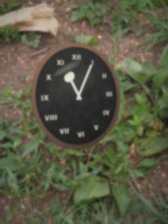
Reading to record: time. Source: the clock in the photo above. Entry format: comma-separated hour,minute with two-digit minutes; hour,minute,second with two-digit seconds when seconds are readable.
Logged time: 11,05
